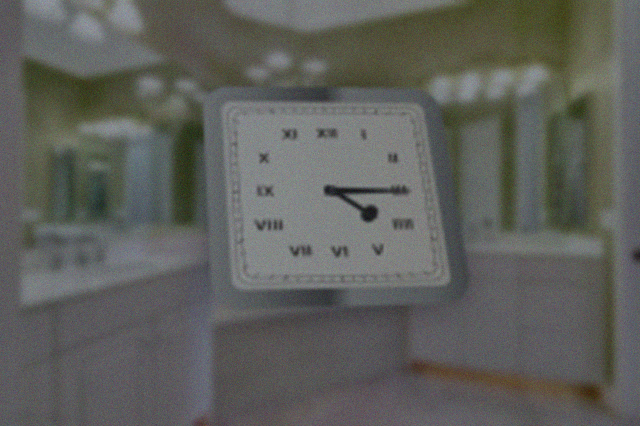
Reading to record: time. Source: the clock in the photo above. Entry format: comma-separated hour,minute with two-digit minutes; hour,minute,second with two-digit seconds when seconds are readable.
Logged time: 4,15
